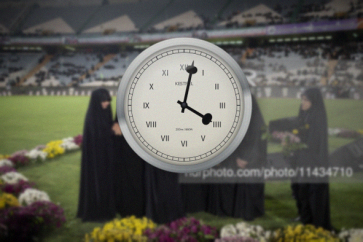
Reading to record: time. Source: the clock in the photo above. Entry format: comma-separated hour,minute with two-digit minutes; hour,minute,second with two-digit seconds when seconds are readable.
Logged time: 4,02
